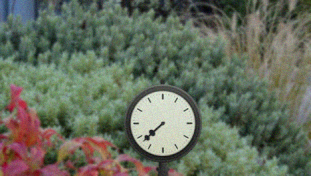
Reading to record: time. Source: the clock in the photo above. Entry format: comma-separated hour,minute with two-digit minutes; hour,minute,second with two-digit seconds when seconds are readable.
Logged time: 7,38
